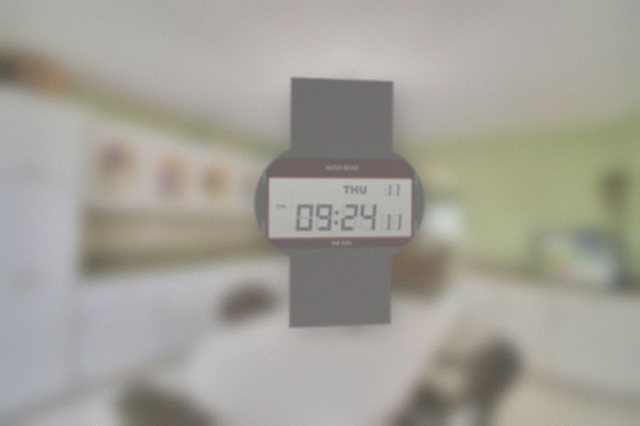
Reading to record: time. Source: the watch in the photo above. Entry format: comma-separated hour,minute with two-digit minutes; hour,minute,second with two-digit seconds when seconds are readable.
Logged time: 9,24,11
